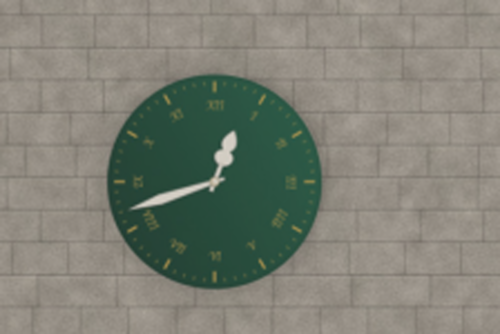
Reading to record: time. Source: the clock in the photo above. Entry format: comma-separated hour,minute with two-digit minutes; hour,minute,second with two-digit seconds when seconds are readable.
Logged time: 12,42
